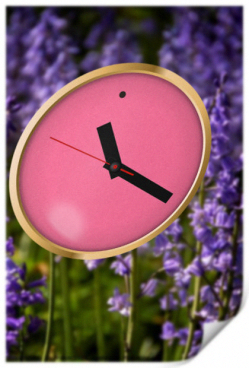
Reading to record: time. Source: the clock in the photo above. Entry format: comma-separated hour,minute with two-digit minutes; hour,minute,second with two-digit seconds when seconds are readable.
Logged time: 11,20,50
